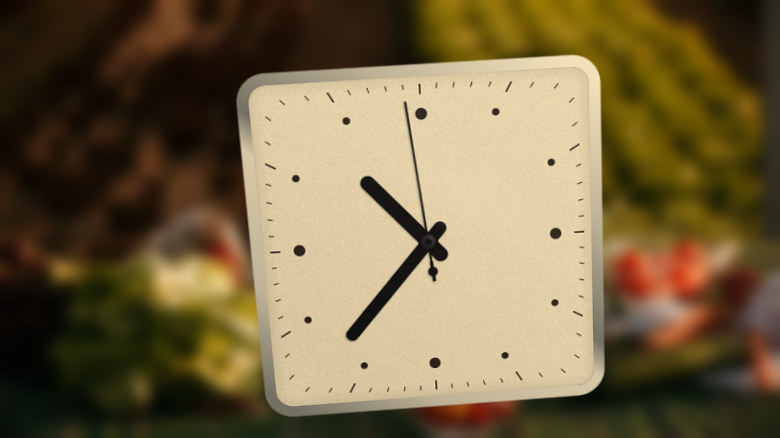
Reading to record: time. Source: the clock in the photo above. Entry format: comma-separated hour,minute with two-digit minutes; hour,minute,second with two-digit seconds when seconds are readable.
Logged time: 10,36,59
